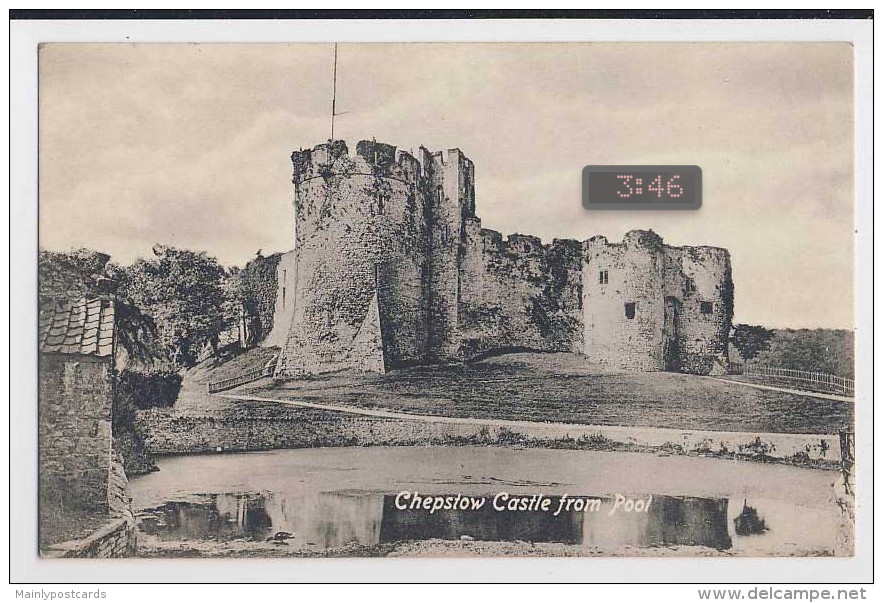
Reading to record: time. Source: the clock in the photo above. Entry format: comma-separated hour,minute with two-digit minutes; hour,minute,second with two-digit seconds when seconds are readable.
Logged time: 3,46
